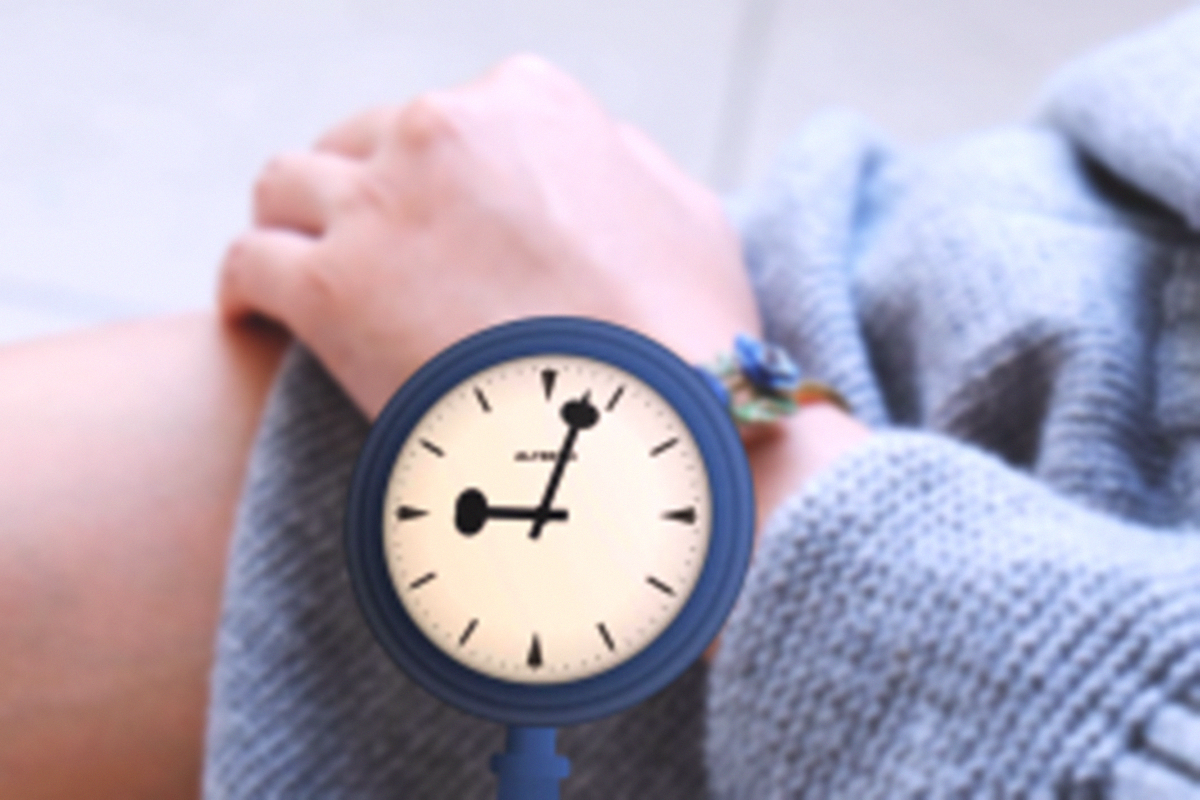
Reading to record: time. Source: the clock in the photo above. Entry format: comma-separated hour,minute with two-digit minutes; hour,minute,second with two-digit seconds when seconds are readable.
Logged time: 9,03
